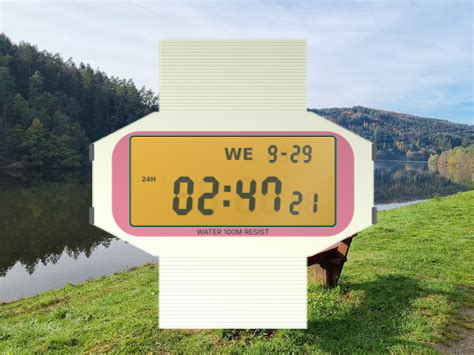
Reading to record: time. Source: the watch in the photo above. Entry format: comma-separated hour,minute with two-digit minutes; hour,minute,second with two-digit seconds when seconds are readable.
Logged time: 2,47,21
